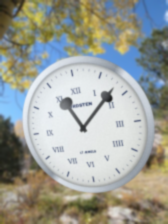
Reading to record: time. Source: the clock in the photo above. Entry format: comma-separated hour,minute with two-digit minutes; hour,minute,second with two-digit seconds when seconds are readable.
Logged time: 11,08
